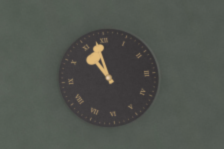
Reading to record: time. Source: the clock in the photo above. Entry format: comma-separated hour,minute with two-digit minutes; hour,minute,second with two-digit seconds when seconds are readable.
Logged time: 10,58
